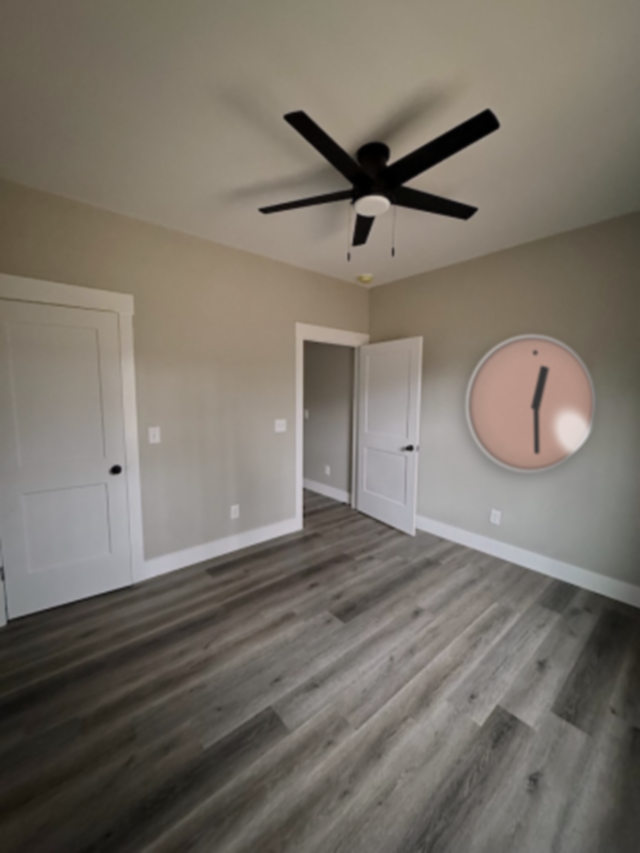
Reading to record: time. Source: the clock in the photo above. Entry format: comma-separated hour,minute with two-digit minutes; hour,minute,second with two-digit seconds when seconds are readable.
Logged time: 12,30
